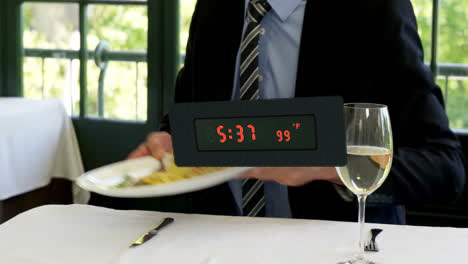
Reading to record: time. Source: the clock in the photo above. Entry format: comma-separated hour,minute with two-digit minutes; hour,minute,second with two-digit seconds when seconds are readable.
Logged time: 5,37
